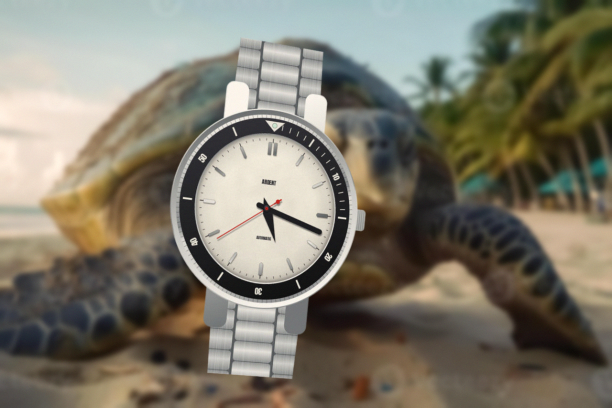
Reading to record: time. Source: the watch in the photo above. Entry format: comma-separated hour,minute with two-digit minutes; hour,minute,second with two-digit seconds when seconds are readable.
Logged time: 5,17,39
